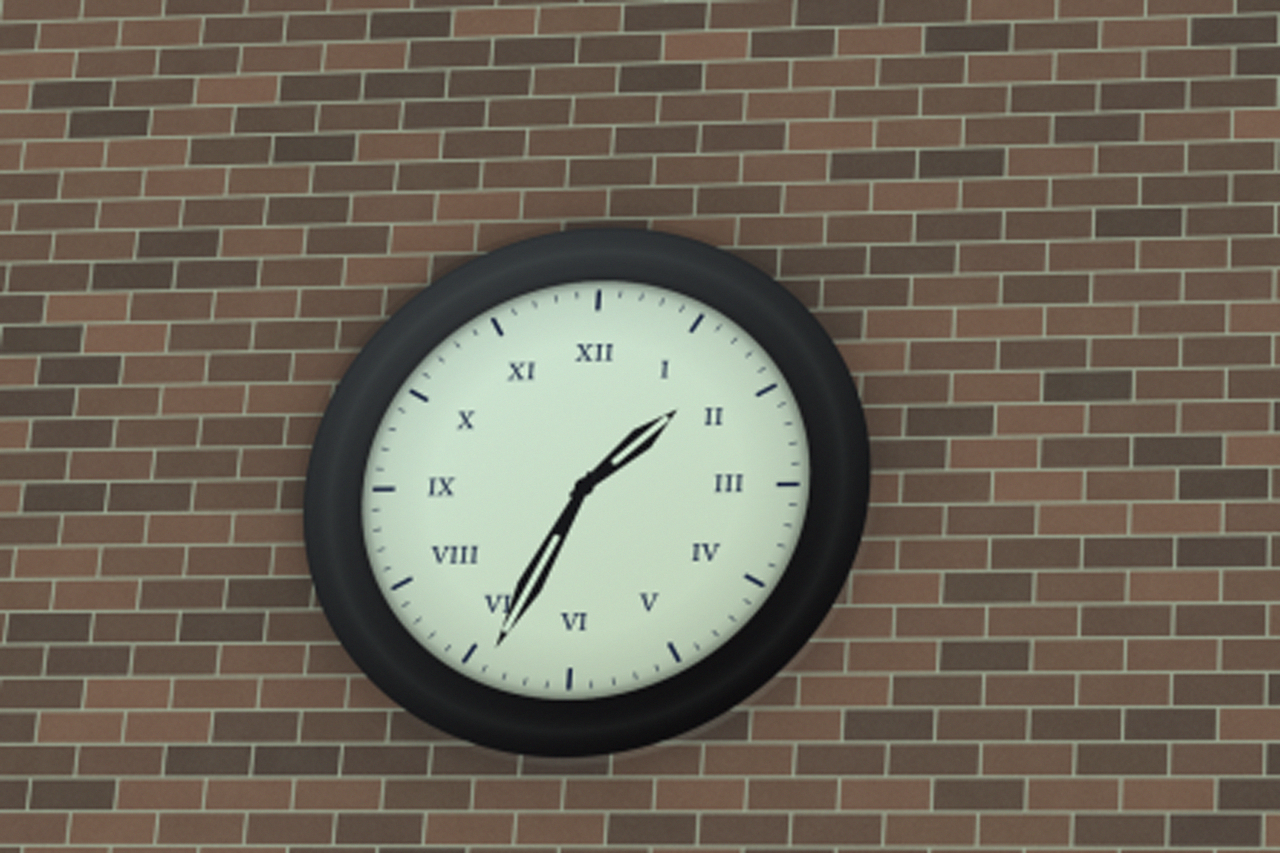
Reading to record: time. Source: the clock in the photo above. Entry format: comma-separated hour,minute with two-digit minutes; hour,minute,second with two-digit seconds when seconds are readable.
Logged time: 1,34
